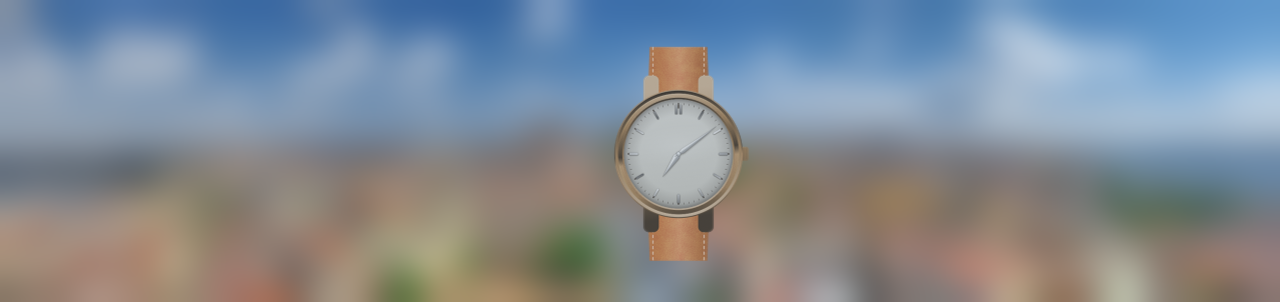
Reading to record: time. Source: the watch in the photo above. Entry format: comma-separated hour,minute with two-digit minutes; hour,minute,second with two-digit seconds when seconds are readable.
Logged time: 7,09
